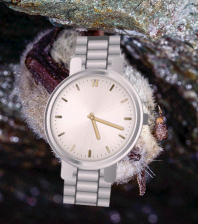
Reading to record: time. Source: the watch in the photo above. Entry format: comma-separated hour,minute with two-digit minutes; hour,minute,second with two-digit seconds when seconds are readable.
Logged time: 5,18
